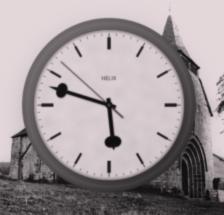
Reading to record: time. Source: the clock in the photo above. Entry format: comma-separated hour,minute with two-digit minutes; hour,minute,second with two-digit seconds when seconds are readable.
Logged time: 5,47,52
